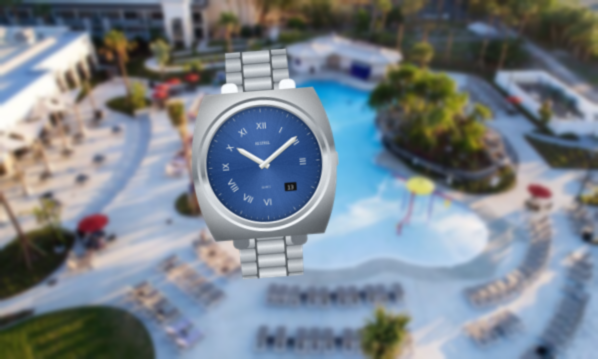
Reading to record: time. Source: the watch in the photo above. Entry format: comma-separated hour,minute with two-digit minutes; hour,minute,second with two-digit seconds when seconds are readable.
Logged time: 10,09
